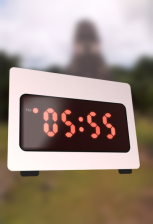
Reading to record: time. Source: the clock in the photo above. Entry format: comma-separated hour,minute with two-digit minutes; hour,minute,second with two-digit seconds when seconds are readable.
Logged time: 5,55
